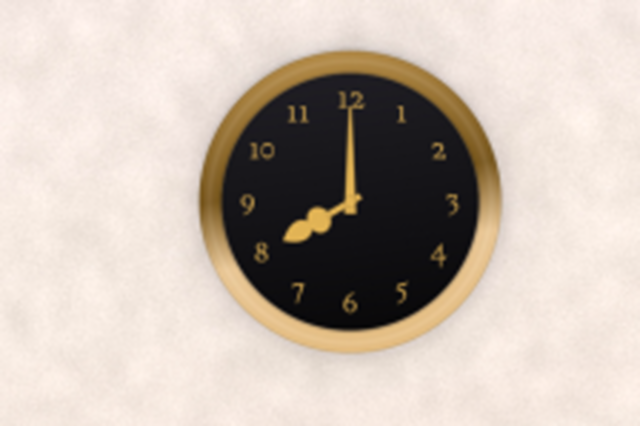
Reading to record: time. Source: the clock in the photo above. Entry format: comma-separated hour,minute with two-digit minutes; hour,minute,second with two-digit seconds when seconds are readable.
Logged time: 8,00
